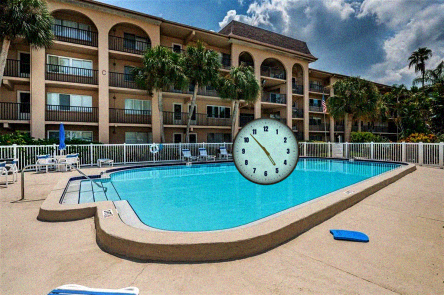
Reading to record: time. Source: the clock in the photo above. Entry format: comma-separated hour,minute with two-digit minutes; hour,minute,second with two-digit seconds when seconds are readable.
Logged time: 4,53
